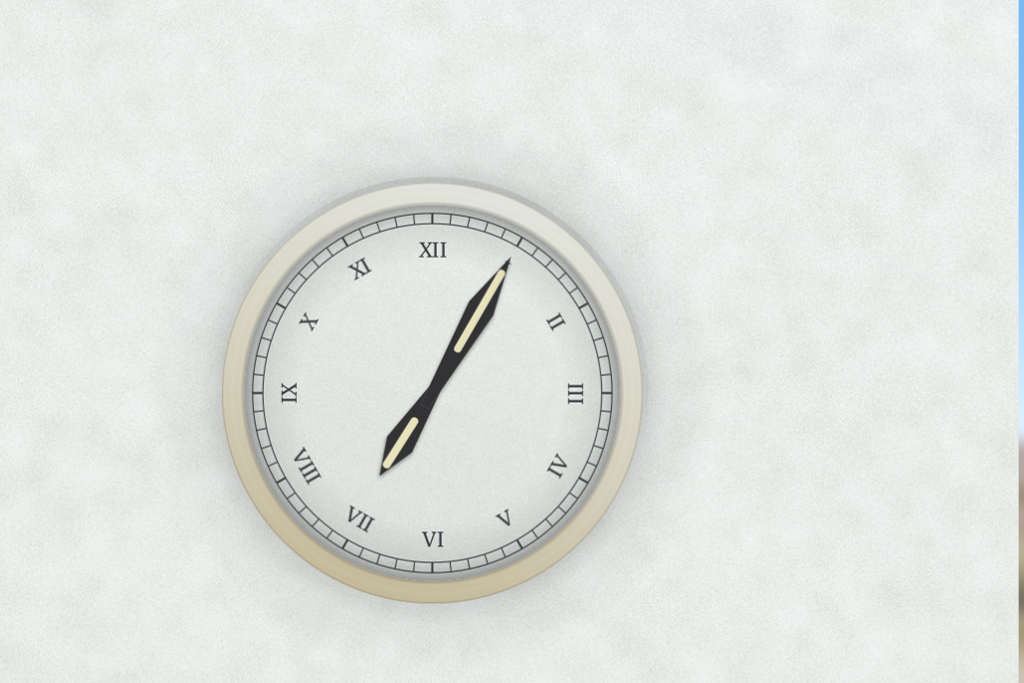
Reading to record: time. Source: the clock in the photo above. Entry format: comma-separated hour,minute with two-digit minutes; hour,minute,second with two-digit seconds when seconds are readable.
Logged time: 7,05
